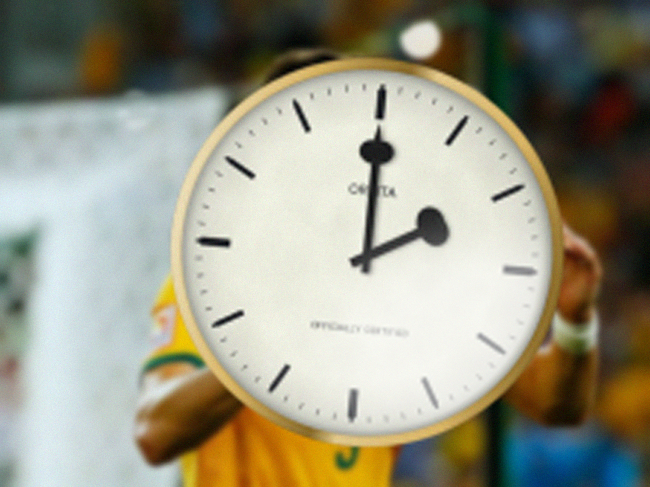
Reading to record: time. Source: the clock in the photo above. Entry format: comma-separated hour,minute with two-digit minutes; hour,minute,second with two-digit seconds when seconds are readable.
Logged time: 2,00
